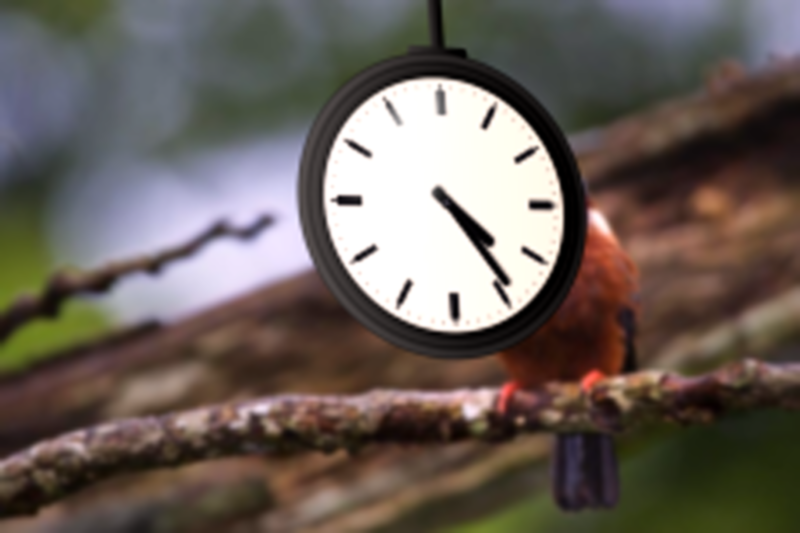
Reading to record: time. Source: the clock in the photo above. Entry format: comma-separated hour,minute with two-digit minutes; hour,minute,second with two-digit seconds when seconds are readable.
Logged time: 4,24
